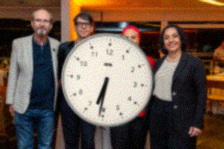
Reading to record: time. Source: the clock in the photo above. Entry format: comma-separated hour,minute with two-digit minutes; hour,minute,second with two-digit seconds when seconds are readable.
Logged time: 6,31
